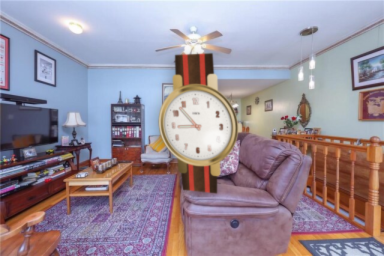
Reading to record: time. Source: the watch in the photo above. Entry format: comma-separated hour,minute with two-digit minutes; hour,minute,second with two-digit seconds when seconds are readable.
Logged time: 8,53
